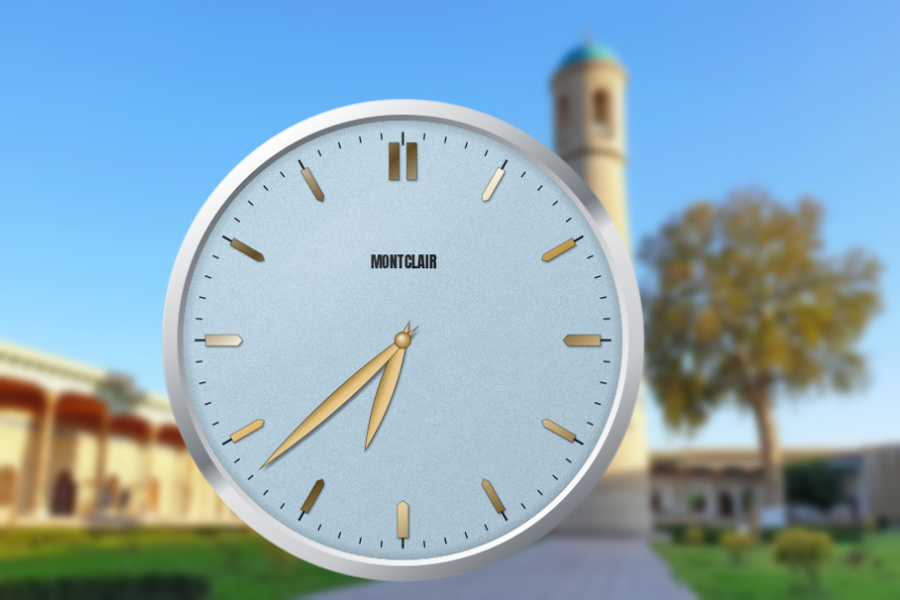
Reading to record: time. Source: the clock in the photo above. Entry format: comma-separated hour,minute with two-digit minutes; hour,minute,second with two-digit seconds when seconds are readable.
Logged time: 6,38
